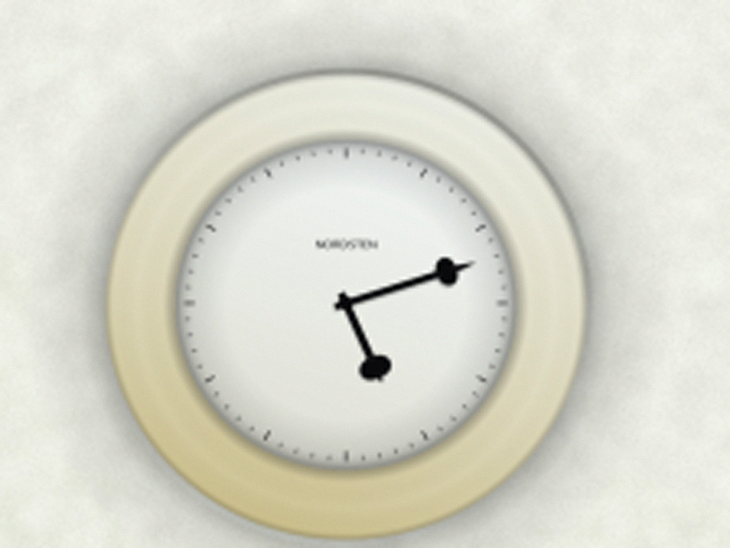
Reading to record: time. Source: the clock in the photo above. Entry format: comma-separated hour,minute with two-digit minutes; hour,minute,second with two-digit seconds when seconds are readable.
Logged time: 5,12
